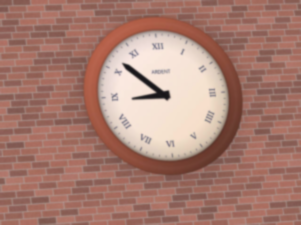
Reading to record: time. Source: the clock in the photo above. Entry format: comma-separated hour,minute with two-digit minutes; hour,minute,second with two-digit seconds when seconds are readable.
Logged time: 8,52
